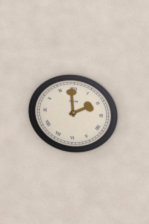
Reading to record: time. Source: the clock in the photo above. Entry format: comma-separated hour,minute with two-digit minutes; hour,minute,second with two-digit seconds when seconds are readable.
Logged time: 1,59
